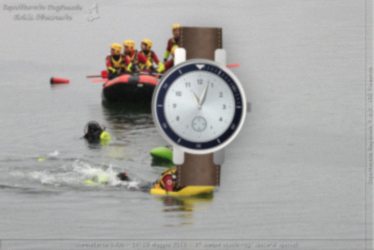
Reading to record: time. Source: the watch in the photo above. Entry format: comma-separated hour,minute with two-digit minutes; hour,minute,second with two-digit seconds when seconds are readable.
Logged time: 11,03
